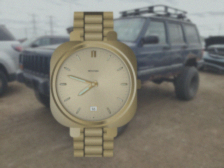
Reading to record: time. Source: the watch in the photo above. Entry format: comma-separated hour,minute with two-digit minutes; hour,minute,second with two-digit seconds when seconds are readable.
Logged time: 7,48
